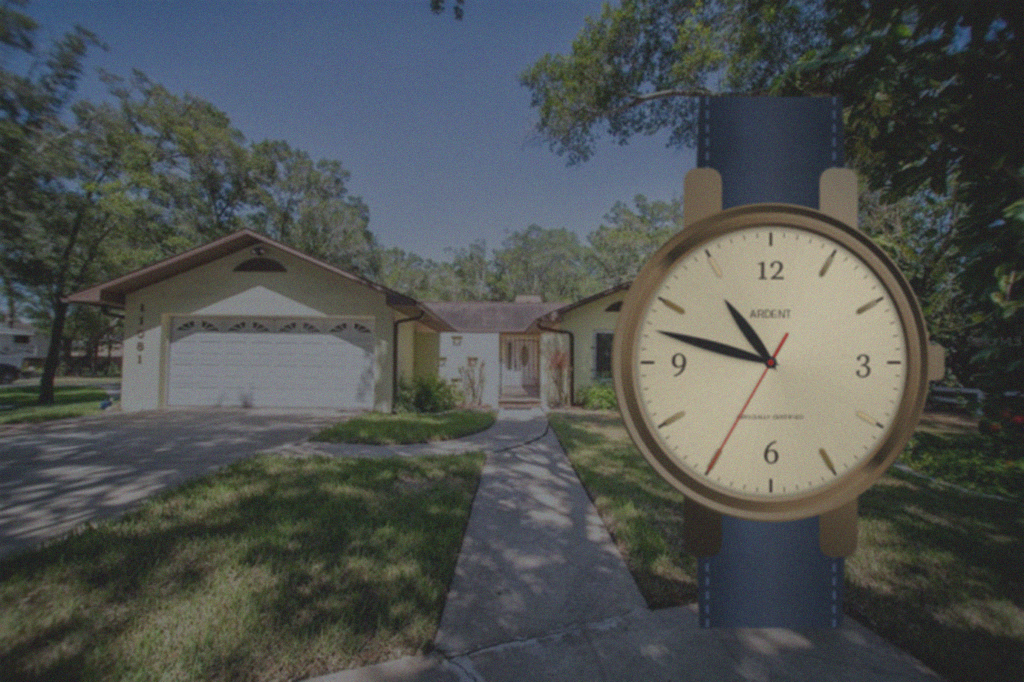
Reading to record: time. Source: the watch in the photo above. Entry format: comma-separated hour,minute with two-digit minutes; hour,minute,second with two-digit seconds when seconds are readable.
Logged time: 10,47,35
